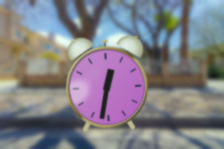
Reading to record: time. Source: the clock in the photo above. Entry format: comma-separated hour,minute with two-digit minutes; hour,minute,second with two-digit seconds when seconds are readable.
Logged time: 12,32
